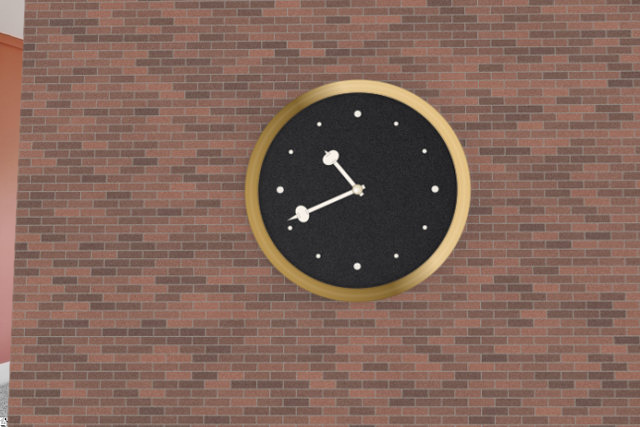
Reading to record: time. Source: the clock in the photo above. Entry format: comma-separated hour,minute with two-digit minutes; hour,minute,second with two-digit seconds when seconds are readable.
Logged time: 10,41
